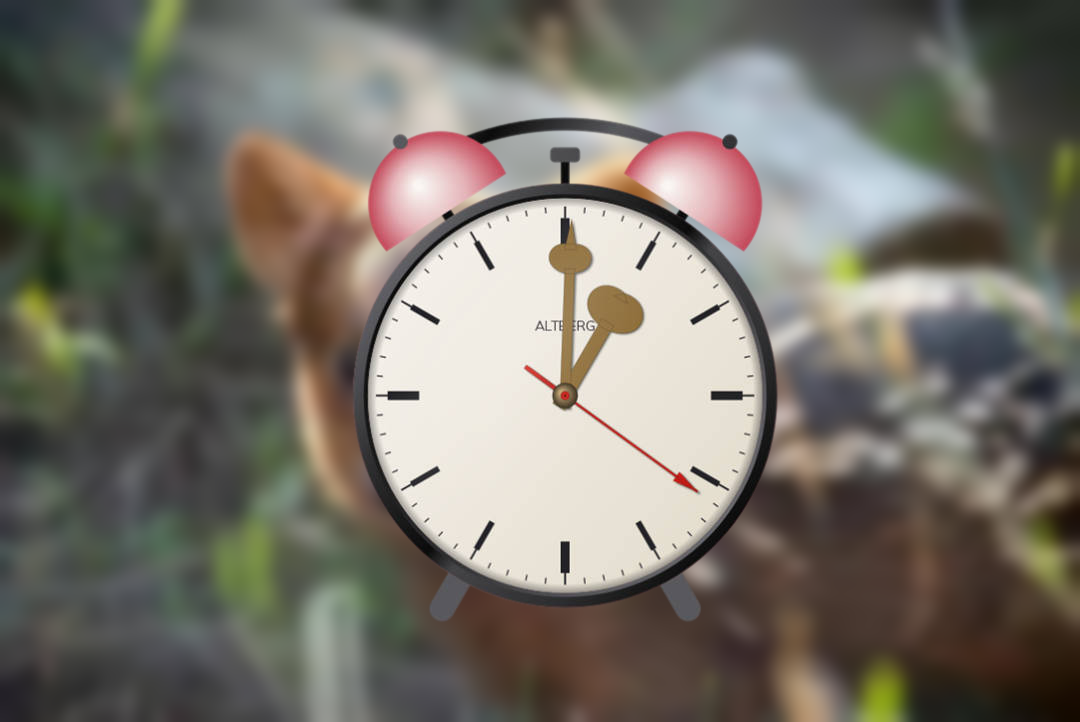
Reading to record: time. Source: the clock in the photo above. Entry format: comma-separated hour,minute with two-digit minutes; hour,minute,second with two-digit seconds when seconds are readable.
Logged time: 1,00,21
